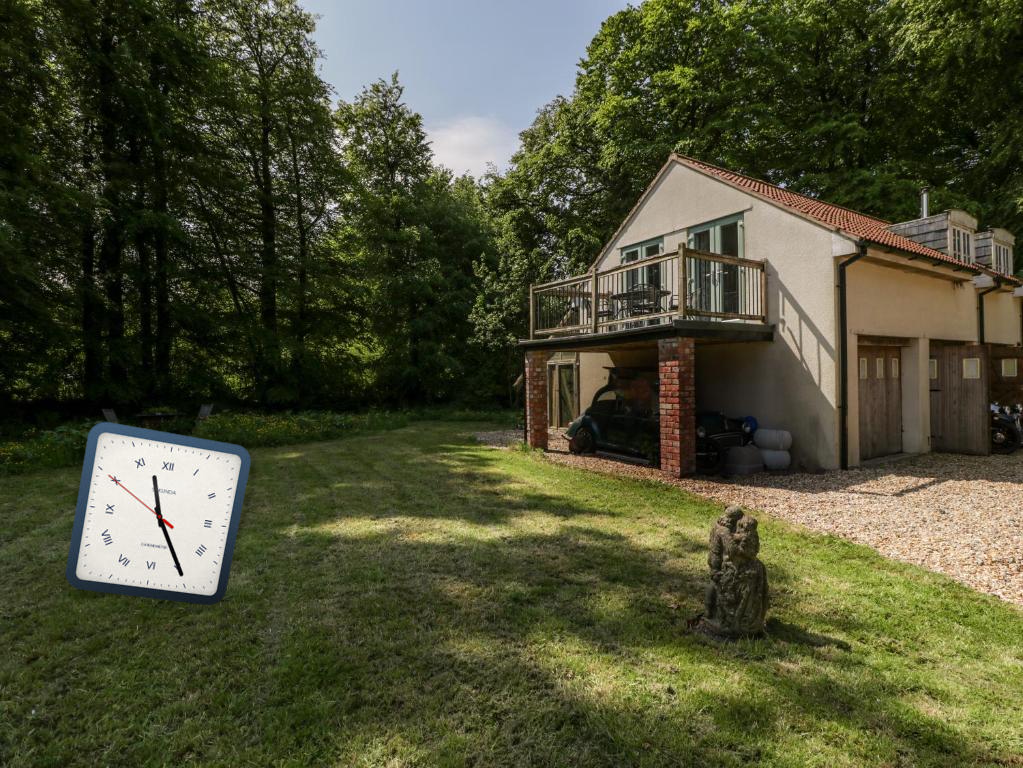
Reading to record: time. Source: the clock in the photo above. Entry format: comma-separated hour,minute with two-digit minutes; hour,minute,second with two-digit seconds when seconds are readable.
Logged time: 11,24,50
